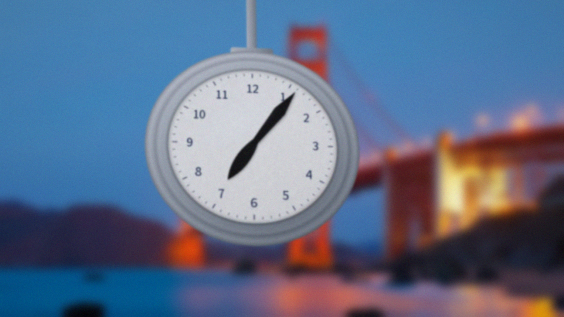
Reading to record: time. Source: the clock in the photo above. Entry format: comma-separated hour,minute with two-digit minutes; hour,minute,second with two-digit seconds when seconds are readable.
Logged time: 7,06
